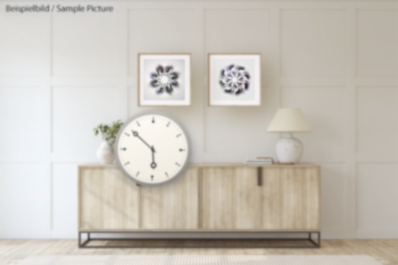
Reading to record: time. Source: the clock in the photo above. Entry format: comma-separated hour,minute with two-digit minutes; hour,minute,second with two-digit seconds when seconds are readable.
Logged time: 5,52
